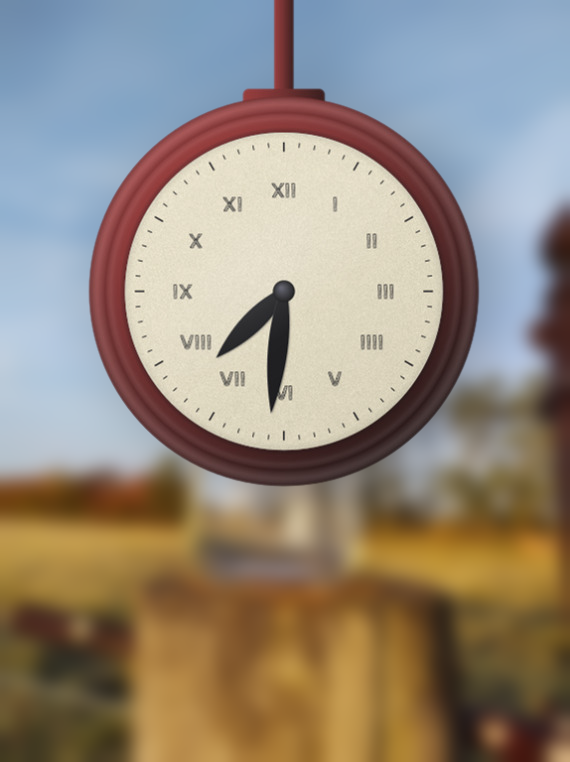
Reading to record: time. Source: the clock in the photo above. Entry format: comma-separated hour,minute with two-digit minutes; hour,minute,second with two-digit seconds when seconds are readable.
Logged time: 7,31
